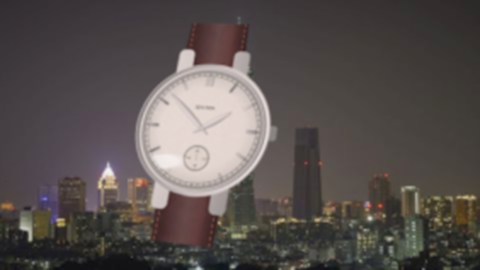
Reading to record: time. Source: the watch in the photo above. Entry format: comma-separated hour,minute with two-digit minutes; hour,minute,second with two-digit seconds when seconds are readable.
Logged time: 1,52
